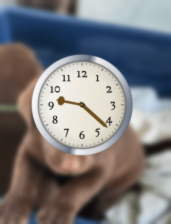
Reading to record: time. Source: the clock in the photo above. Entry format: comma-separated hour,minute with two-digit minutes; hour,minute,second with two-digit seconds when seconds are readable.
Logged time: 9,22
